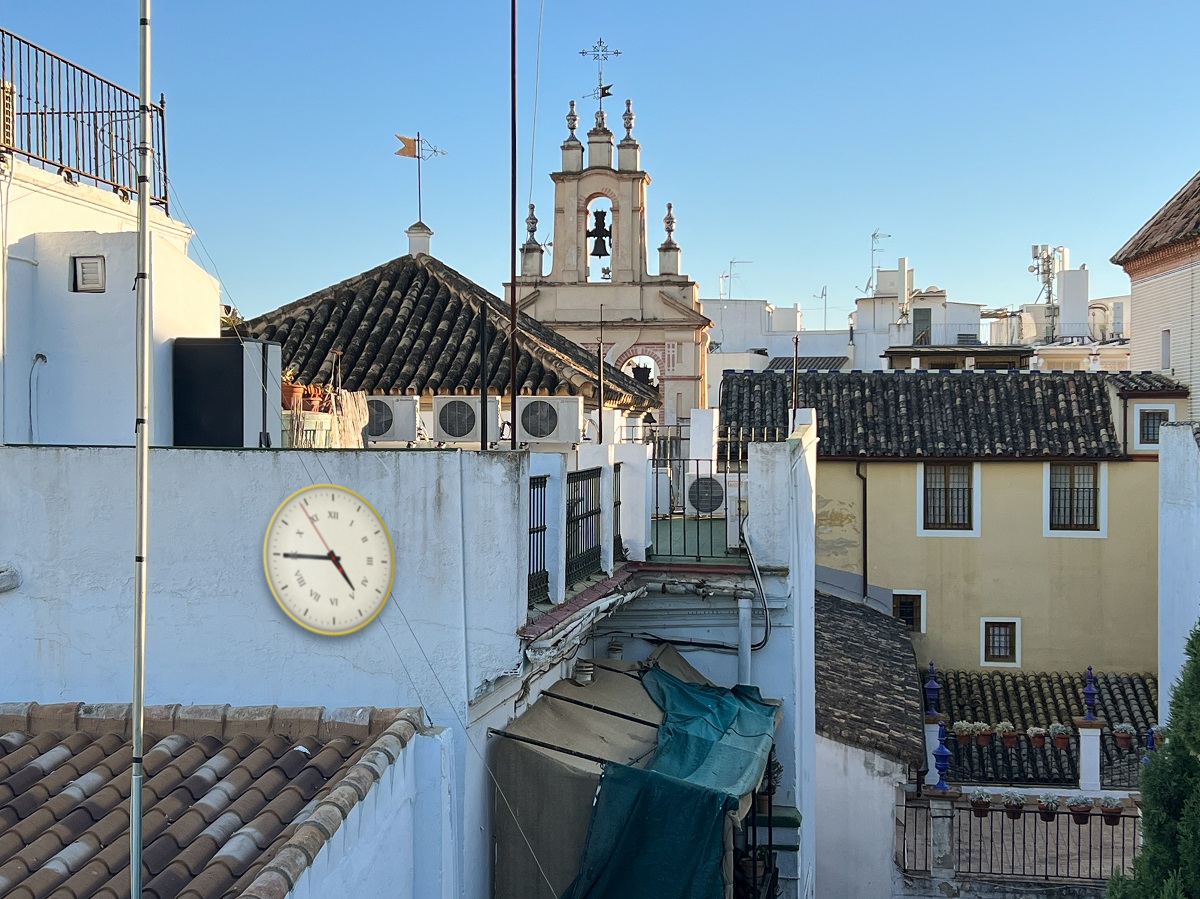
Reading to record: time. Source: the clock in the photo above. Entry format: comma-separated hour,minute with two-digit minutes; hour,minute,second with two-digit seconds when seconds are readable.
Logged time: 4,44,54
